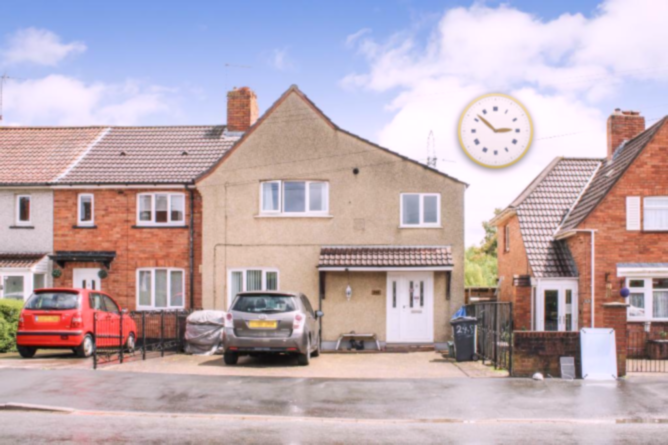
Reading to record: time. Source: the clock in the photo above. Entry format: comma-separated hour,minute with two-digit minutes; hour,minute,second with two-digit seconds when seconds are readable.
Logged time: 2,52
